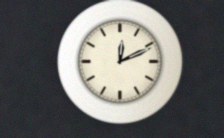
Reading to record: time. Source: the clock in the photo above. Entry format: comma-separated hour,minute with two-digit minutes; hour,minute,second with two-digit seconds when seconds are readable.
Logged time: 12,11
